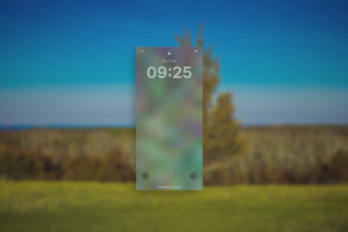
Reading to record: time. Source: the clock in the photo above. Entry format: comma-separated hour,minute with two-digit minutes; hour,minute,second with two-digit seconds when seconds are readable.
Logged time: 9,25
